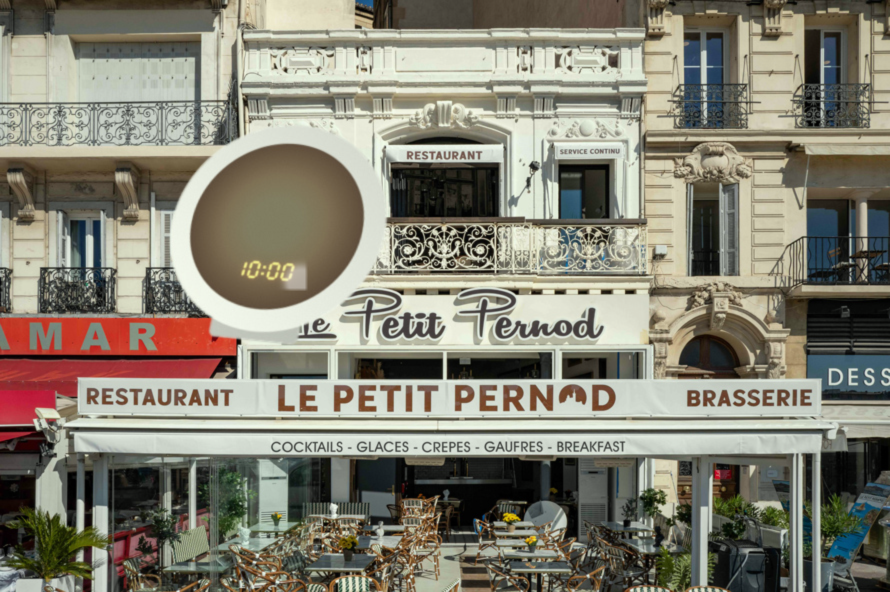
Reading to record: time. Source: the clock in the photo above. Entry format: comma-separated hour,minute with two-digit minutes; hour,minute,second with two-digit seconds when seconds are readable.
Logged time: 10,00
